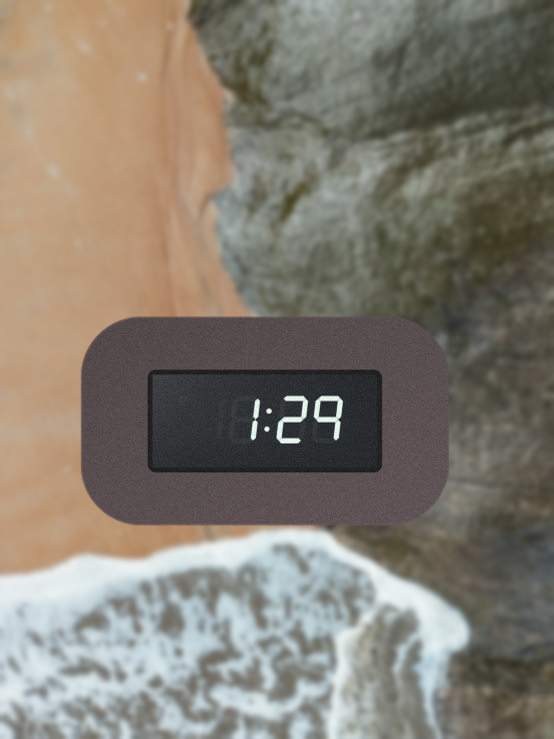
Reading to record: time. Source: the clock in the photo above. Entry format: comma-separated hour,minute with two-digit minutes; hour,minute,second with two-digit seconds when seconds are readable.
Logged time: 1,29
